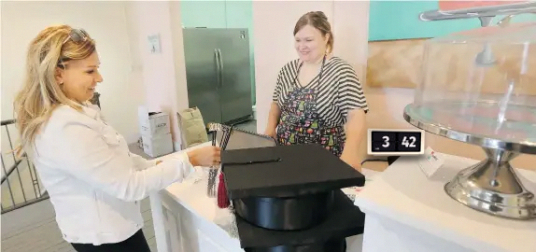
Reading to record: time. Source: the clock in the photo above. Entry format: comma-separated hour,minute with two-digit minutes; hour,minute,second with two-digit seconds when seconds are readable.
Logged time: 3,42
